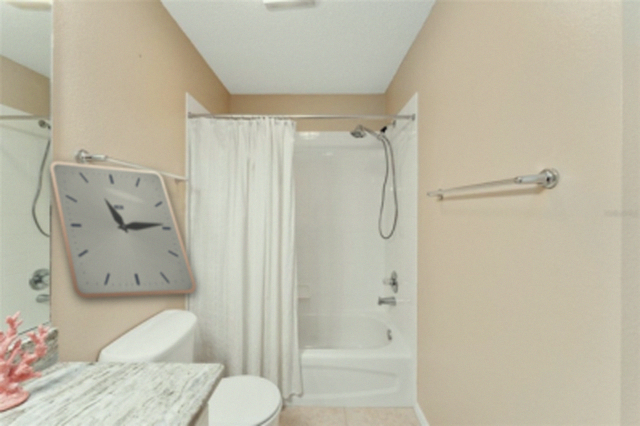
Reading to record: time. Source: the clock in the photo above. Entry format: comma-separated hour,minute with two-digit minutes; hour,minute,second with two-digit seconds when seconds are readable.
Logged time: 11,14
